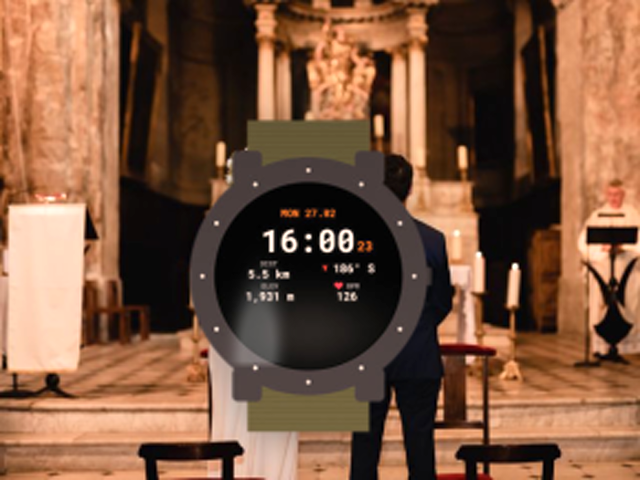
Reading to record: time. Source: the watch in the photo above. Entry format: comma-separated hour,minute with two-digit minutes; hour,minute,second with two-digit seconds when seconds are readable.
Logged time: 16,00
